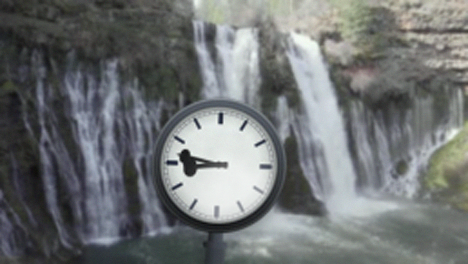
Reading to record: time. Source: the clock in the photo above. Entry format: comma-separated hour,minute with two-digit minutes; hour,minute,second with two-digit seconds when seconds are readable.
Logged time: 8,47
